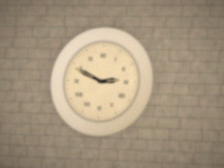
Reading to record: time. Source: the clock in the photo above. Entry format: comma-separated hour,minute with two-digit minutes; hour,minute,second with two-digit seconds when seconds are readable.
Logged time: 2,49
